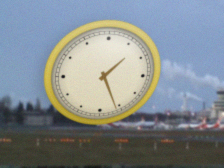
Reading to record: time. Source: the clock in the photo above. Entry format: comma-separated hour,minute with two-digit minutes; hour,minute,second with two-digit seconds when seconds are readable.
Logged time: 1,26
